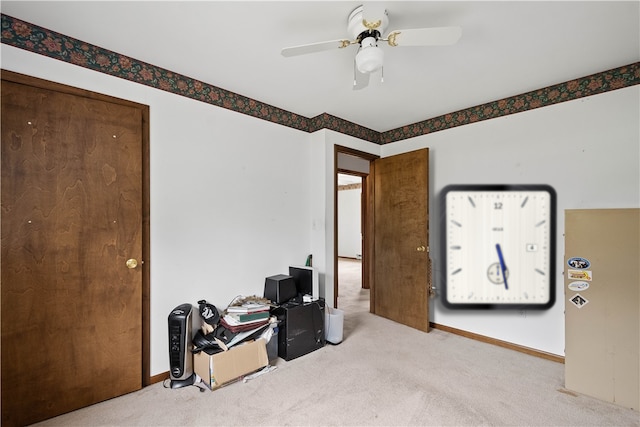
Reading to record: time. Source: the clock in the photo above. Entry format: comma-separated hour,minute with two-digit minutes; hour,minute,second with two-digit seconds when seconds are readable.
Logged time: 5,28
